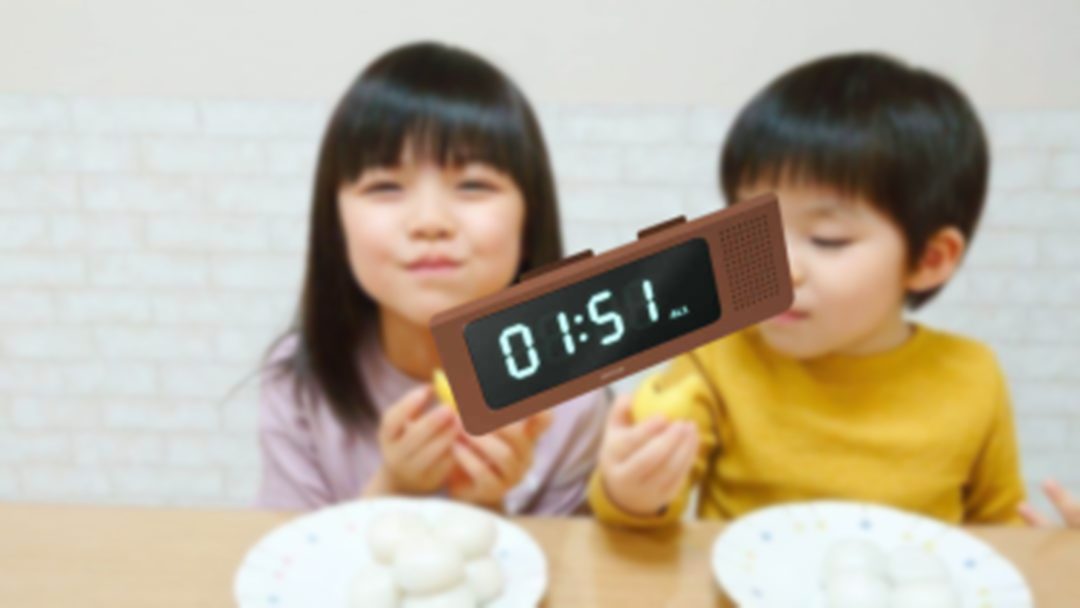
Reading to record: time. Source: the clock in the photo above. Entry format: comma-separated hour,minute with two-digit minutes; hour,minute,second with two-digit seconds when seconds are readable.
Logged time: 1,51
